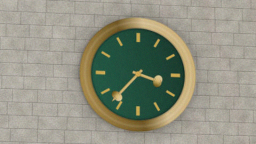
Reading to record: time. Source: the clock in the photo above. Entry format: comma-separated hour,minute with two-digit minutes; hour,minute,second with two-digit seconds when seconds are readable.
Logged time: 3,37
